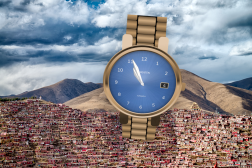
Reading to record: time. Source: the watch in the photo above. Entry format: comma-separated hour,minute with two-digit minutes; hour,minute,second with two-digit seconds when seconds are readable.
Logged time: 10,56
